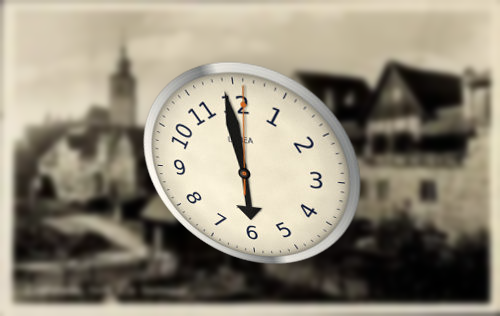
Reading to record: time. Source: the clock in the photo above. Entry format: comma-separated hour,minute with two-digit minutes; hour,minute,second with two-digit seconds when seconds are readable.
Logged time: 5,59,01
